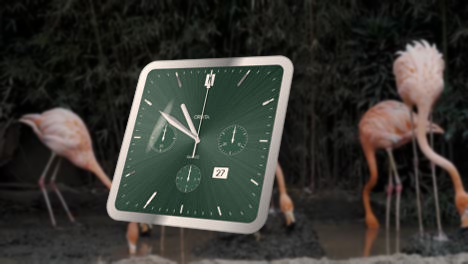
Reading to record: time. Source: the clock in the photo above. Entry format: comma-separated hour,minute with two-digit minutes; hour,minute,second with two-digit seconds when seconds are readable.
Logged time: 10,50
